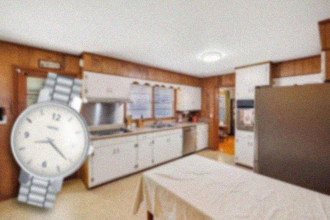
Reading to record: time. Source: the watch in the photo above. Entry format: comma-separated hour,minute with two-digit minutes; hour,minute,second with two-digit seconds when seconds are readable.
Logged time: 8,21
